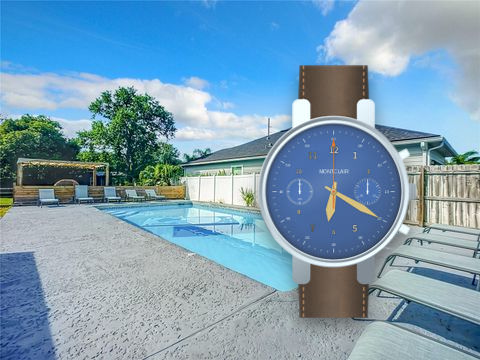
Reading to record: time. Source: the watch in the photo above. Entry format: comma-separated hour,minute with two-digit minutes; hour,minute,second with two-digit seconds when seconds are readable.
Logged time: 6,20
